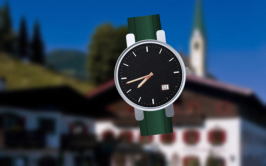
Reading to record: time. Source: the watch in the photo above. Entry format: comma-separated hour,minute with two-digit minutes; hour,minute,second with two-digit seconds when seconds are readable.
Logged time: 7,43
